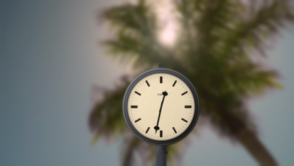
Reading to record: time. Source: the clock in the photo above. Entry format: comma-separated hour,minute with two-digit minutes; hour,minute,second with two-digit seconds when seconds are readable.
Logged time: 12,32
